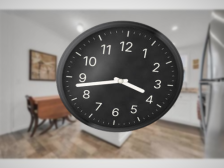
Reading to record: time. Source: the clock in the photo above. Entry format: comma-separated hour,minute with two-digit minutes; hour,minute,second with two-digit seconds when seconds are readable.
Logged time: 3,43
